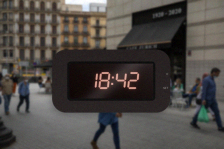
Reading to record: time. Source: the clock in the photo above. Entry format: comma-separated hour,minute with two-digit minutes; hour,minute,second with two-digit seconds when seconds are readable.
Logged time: 18,42
